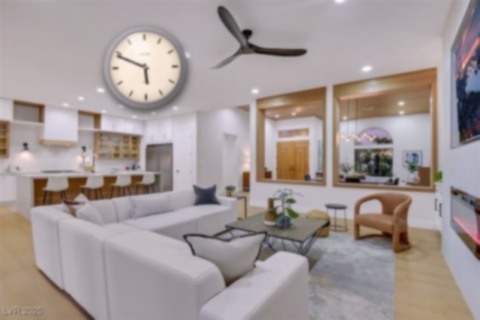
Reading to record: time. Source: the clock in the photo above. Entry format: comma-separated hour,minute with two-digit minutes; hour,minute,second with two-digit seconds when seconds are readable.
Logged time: 5,49
